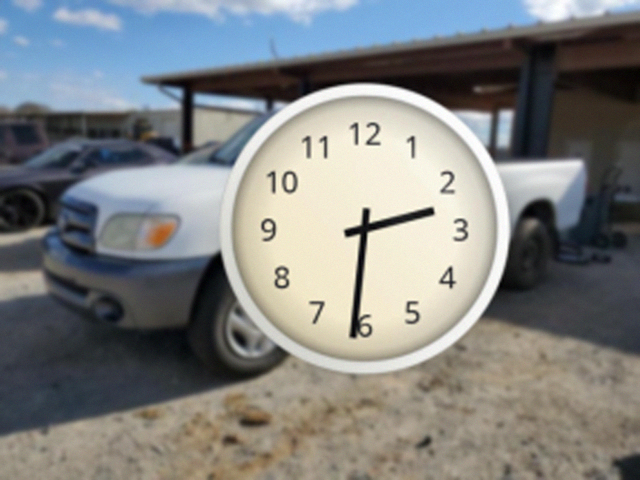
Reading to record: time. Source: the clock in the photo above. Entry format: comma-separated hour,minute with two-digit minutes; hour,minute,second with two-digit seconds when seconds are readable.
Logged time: 2,31
